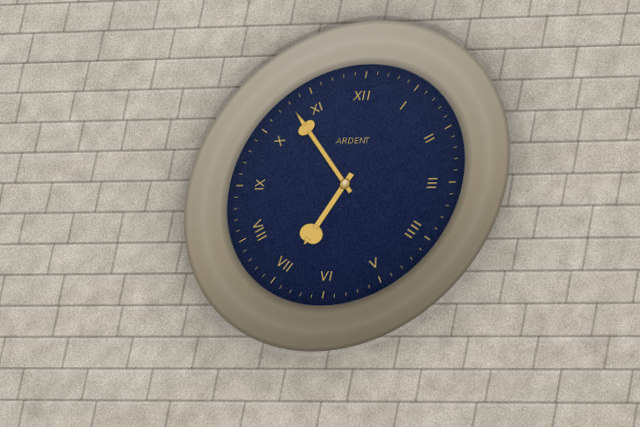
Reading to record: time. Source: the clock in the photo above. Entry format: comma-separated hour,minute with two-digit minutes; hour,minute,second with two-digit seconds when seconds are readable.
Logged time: 6,53
